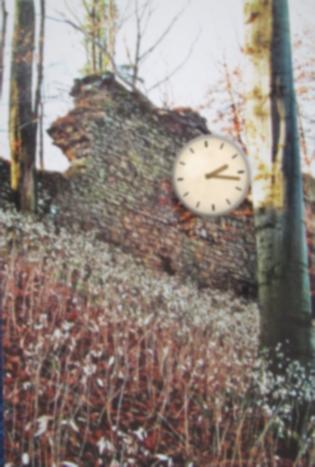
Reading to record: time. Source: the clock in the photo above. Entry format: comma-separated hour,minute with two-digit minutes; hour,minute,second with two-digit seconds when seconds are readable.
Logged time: 2,17
